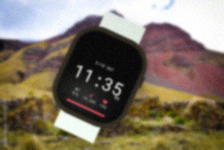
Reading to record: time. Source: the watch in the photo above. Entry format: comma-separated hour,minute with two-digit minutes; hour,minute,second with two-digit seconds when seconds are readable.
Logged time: 11,35
